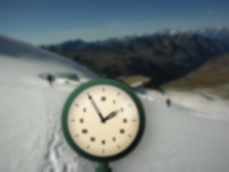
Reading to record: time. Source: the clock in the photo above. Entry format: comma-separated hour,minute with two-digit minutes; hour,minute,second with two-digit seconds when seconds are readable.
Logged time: 1,55
